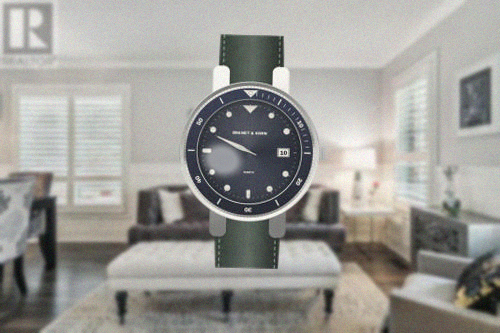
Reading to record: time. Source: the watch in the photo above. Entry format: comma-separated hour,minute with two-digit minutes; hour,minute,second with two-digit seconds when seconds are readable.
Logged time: 9,49
